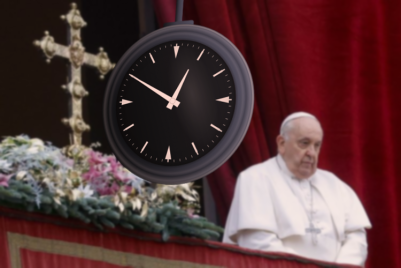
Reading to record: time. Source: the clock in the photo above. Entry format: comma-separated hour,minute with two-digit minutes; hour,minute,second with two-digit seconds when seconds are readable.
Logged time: 12,50
